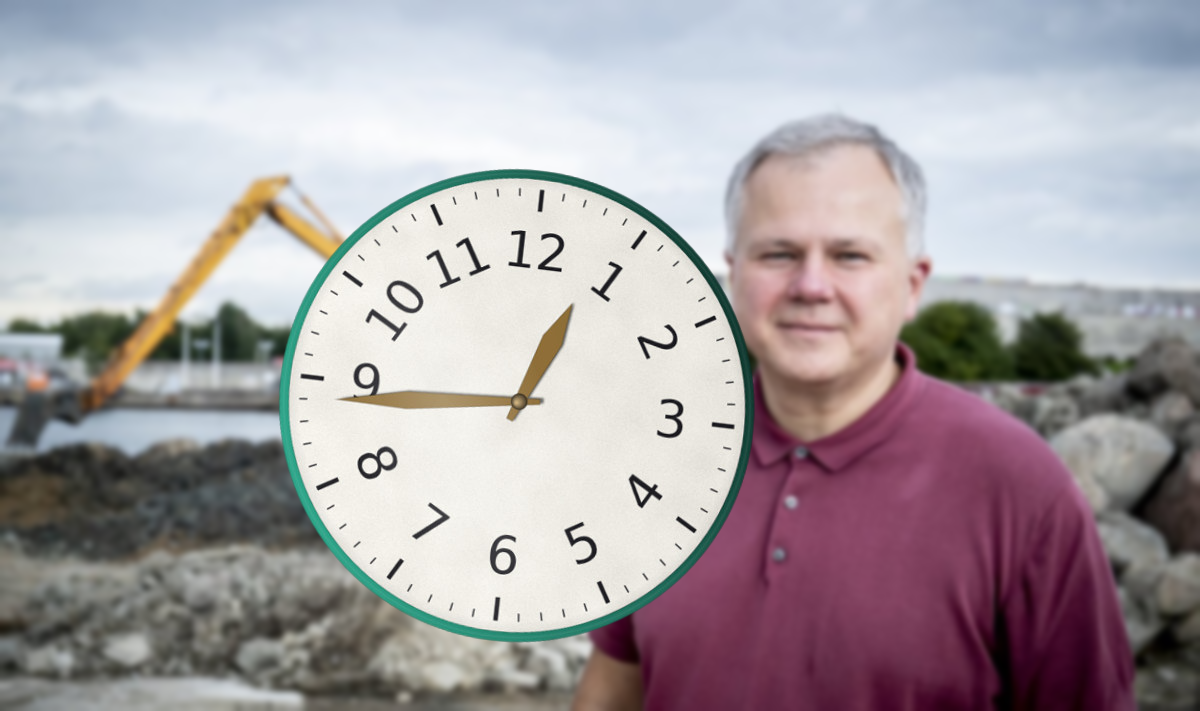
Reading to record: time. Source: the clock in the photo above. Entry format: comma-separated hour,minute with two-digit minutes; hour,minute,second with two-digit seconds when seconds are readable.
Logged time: 12,44
